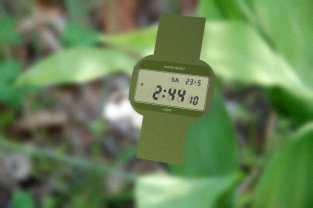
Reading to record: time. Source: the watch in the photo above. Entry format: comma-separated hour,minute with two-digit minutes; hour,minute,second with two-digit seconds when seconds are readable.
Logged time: 2,44,10
